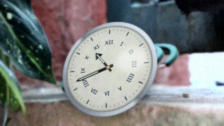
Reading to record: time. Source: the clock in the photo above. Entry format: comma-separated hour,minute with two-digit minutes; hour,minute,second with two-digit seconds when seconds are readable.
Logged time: 10,42
